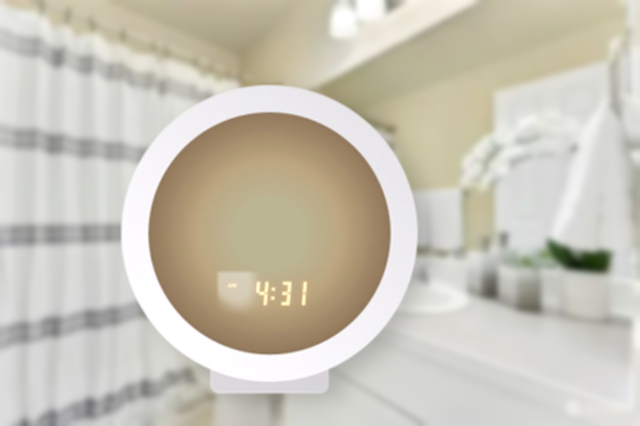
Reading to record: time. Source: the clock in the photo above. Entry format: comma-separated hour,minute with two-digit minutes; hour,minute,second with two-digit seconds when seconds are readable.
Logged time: 4,31
